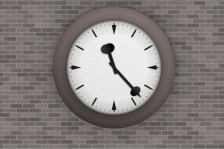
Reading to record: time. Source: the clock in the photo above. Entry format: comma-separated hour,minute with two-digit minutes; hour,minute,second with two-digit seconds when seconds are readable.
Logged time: 11,23
